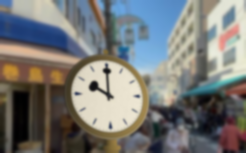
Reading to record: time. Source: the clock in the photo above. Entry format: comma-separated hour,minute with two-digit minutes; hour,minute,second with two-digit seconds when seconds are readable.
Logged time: 10,00
